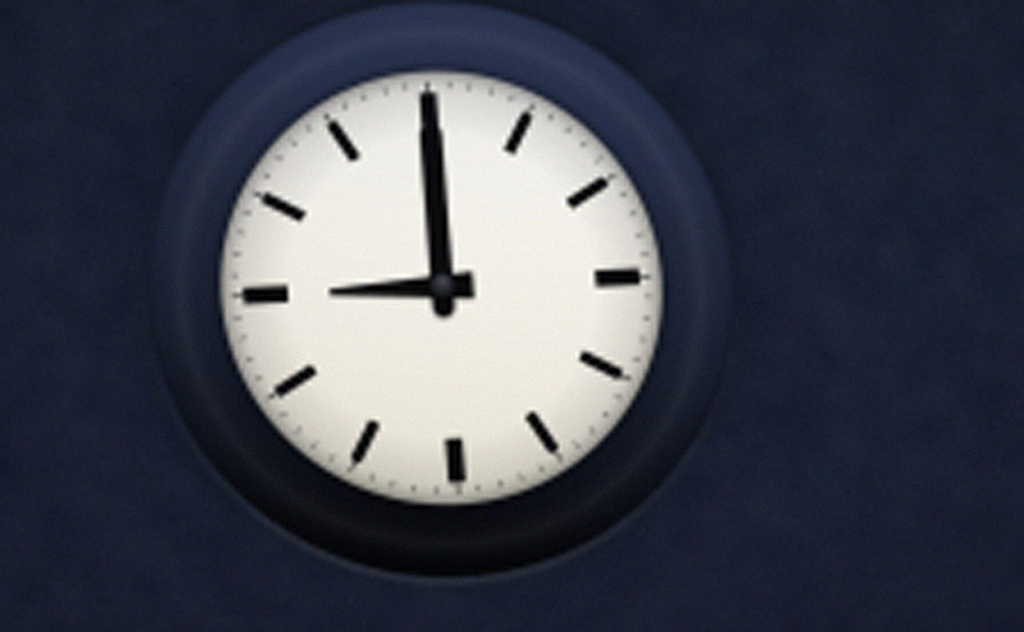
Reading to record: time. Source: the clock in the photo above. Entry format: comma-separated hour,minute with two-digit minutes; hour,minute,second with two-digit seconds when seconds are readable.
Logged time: 9,00
